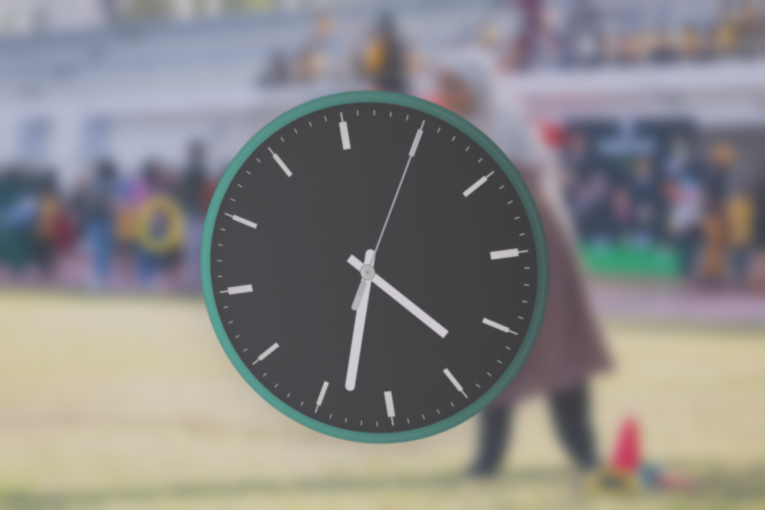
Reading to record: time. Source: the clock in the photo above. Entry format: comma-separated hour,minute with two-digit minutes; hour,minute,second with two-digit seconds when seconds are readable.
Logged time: 4,33,05
